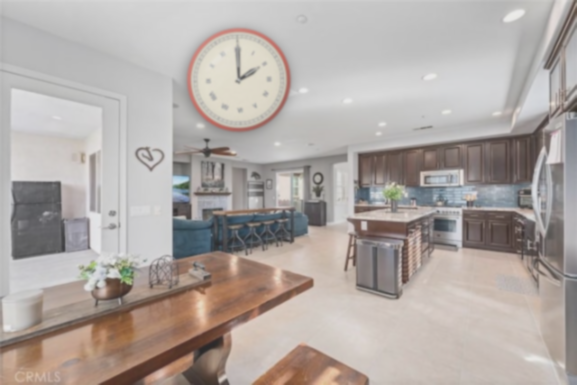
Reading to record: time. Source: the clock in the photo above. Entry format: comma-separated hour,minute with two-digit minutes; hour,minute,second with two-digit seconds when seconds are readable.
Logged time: 2,00
